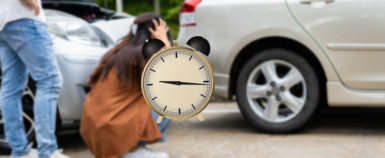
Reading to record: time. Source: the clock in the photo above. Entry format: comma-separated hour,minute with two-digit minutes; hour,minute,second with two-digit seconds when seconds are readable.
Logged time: 9,16
